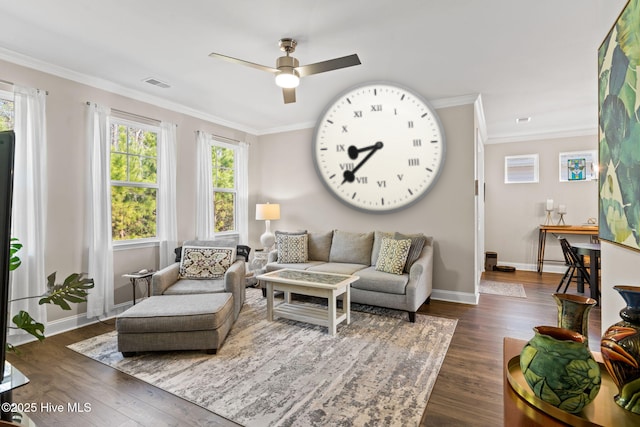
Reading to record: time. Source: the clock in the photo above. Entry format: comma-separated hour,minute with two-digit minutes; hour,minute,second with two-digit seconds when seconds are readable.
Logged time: 8,38
